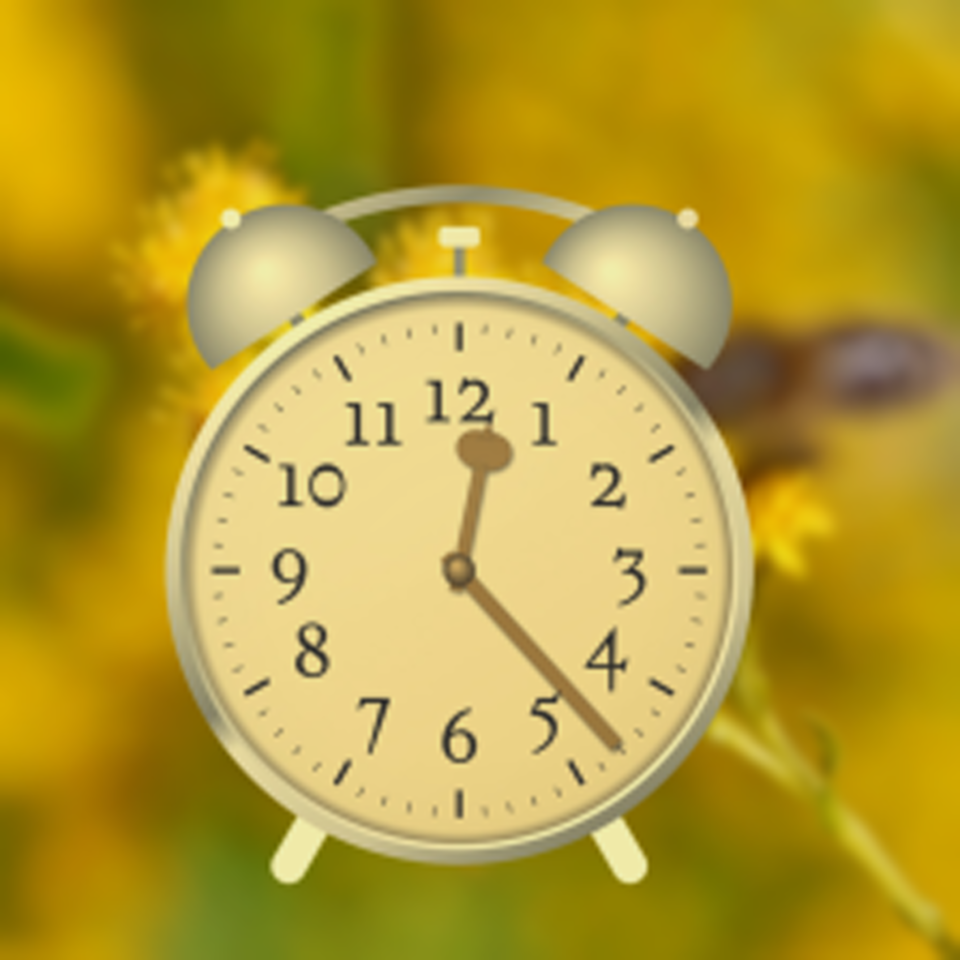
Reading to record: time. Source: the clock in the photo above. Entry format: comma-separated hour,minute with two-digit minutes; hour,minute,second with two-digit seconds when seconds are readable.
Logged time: 12,23
